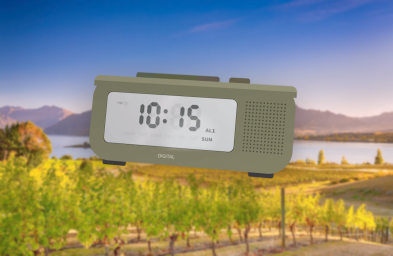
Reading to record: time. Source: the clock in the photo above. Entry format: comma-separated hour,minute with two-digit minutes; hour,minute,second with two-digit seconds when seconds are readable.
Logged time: 10,15
